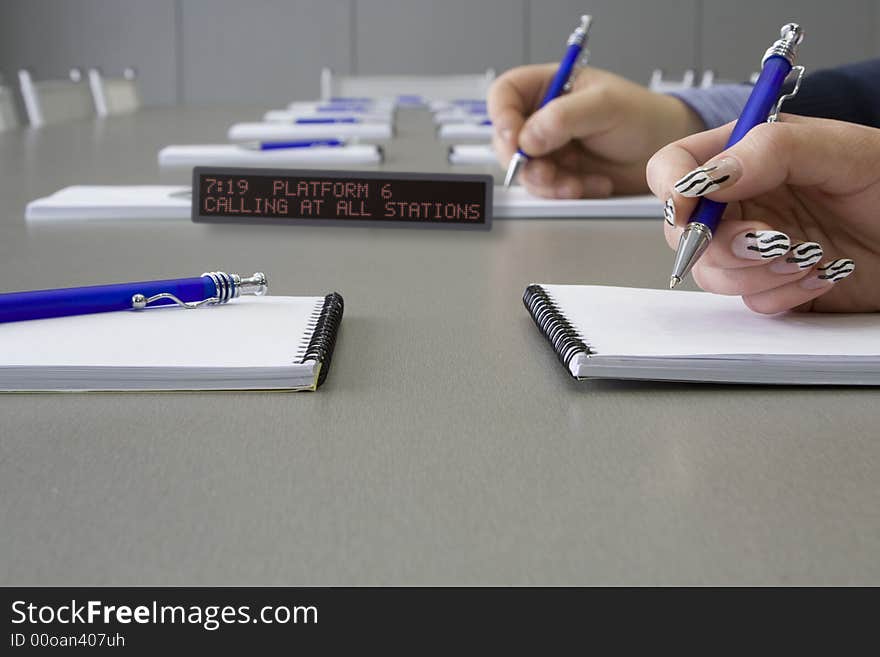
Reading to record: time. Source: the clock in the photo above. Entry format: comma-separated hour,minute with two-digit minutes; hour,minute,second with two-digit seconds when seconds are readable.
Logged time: 7,19
